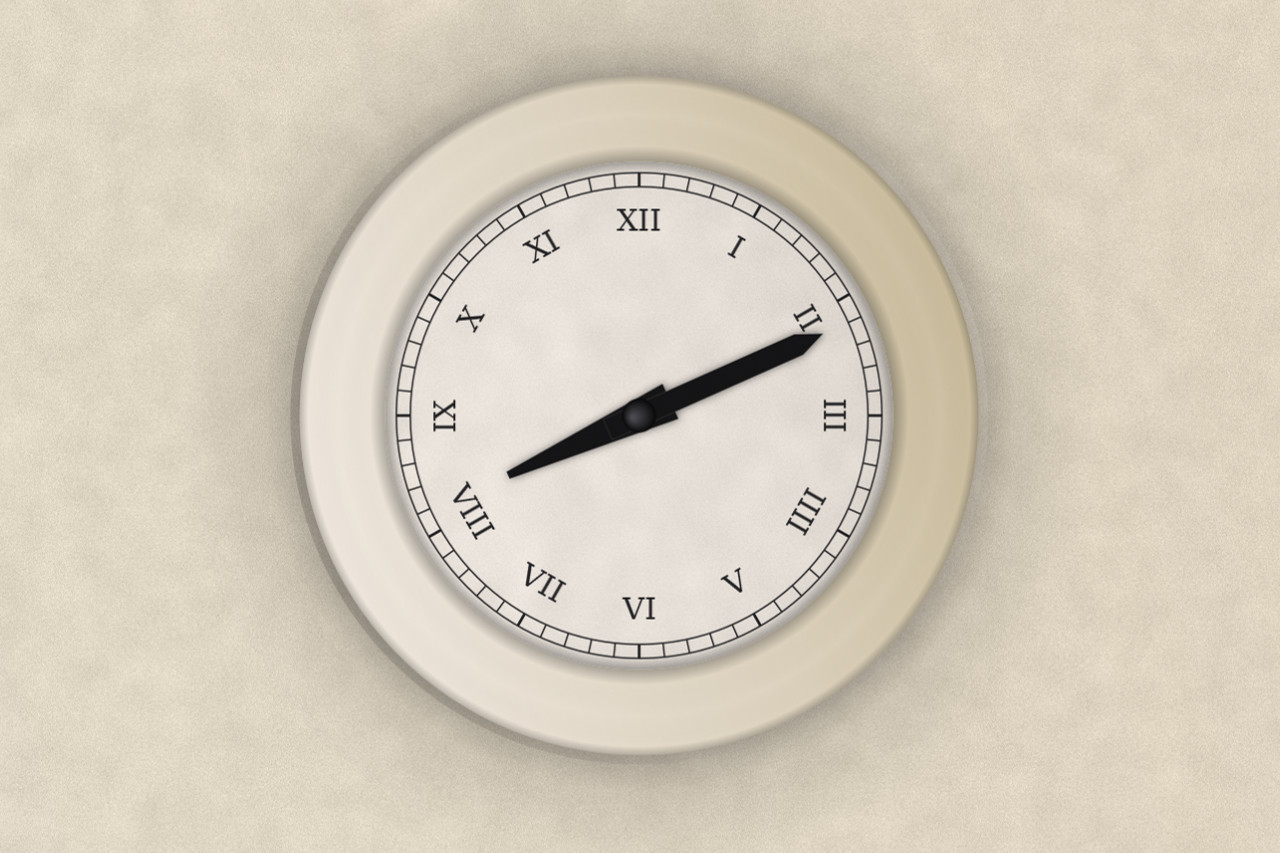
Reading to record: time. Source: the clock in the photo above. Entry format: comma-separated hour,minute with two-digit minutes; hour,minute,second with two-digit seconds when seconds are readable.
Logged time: 8,11
